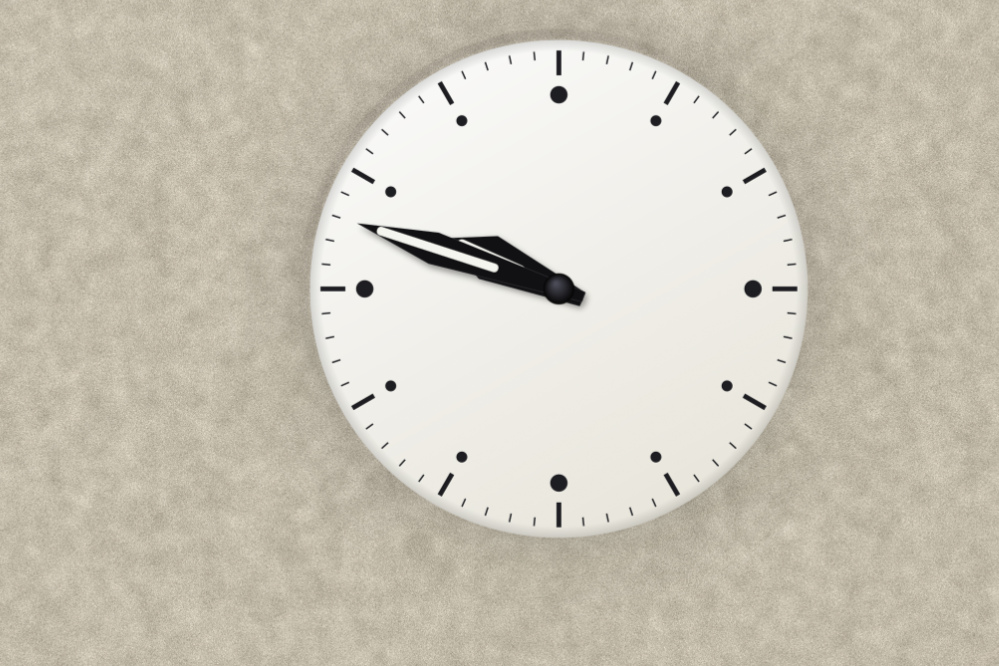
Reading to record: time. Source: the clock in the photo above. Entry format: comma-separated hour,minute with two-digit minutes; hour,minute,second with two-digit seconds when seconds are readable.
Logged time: 9,48
